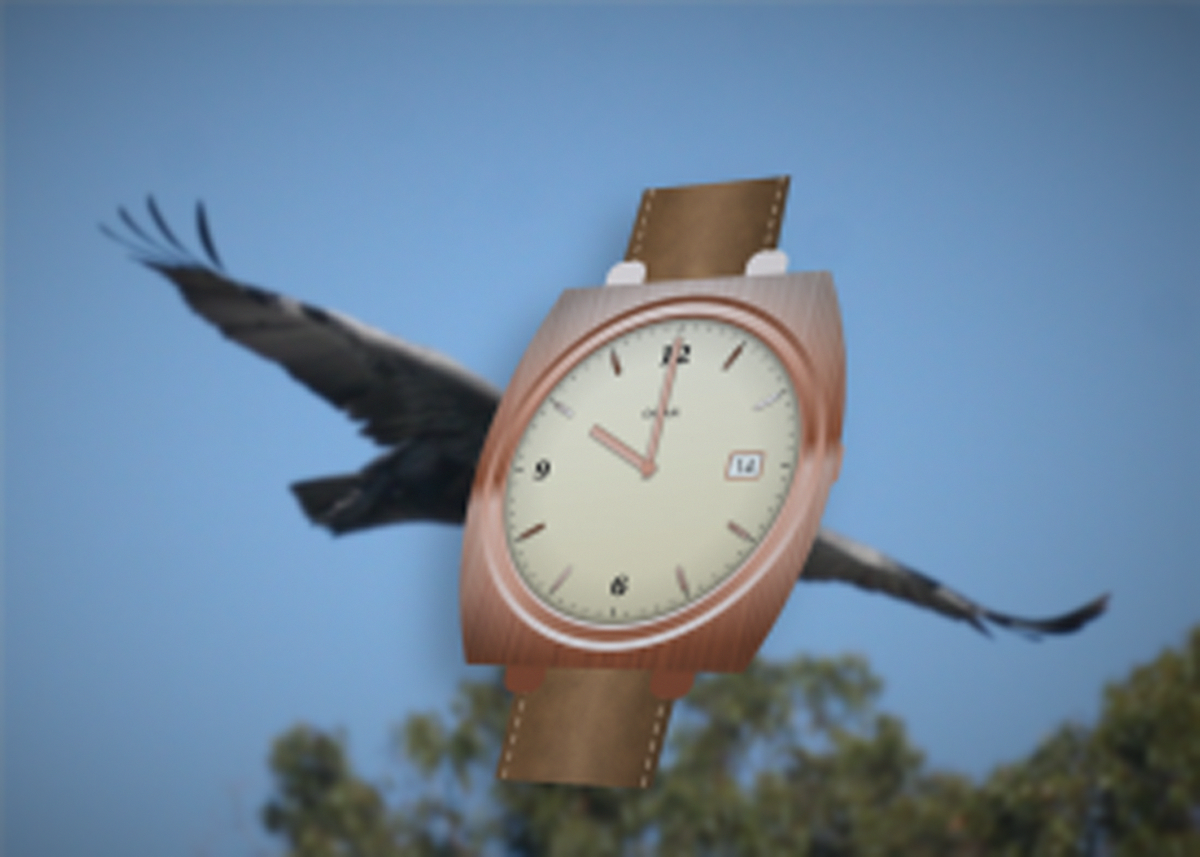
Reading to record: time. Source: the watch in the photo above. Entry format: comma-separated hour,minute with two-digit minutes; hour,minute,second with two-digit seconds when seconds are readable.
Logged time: 10,00
